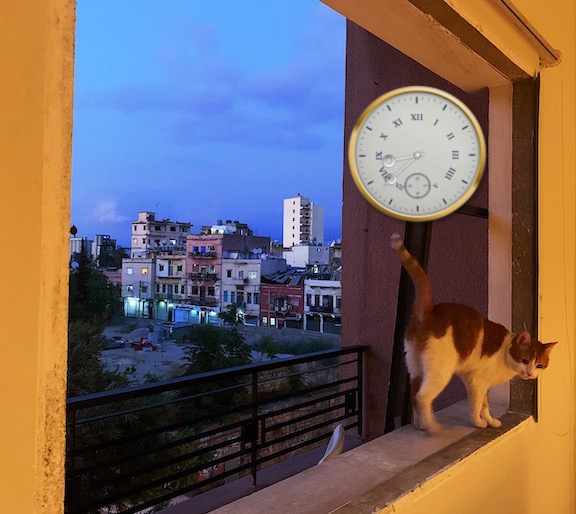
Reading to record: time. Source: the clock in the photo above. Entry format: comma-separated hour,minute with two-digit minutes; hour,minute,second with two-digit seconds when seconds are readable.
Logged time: 8,38
